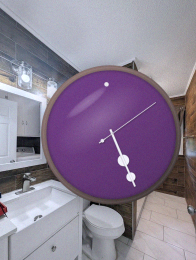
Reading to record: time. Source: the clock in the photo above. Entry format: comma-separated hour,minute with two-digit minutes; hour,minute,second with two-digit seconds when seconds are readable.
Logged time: 5,27,10
